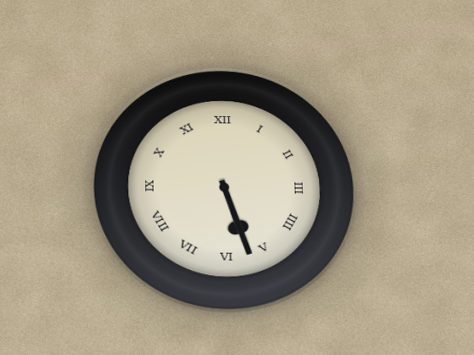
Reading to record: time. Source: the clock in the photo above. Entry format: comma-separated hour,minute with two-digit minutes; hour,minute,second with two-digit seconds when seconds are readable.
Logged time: 5,27
